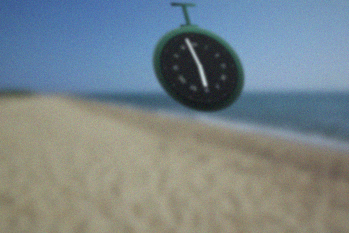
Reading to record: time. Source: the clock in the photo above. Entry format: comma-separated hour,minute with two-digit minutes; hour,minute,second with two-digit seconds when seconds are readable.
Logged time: 5,58
